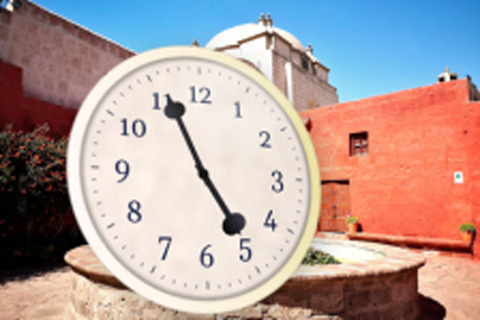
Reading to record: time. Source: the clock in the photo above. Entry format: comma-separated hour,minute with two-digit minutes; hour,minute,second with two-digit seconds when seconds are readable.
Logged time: 4,56
